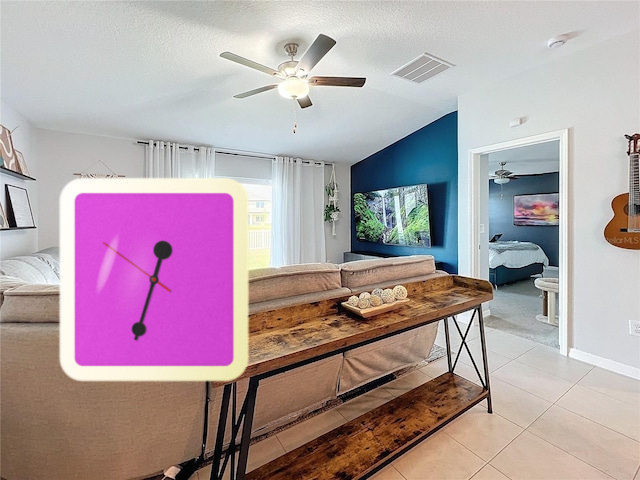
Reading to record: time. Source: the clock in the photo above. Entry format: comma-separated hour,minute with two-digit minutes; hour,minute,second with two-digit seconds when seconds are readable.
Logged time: 12,32,51
